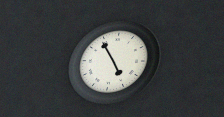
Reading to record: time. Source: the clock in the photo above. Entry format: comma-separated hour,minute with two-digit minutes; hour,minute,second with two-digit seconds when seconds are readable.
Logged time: 4,54
